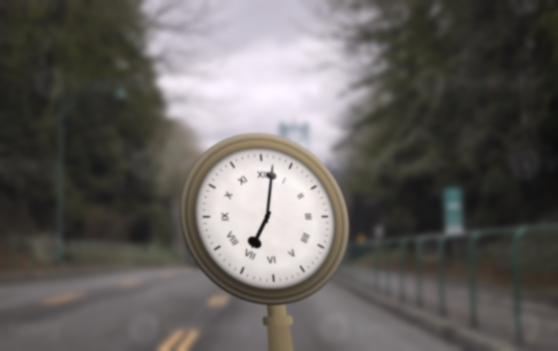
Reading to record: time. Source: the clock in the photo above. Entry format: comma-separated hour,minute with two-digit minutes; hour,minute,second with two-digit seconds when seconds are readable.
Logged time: 7,02
